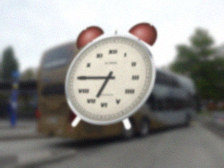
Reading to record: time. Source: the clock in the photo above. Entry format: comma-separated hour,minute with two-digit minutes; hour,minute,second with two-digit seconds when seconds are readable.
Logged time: 6,45
